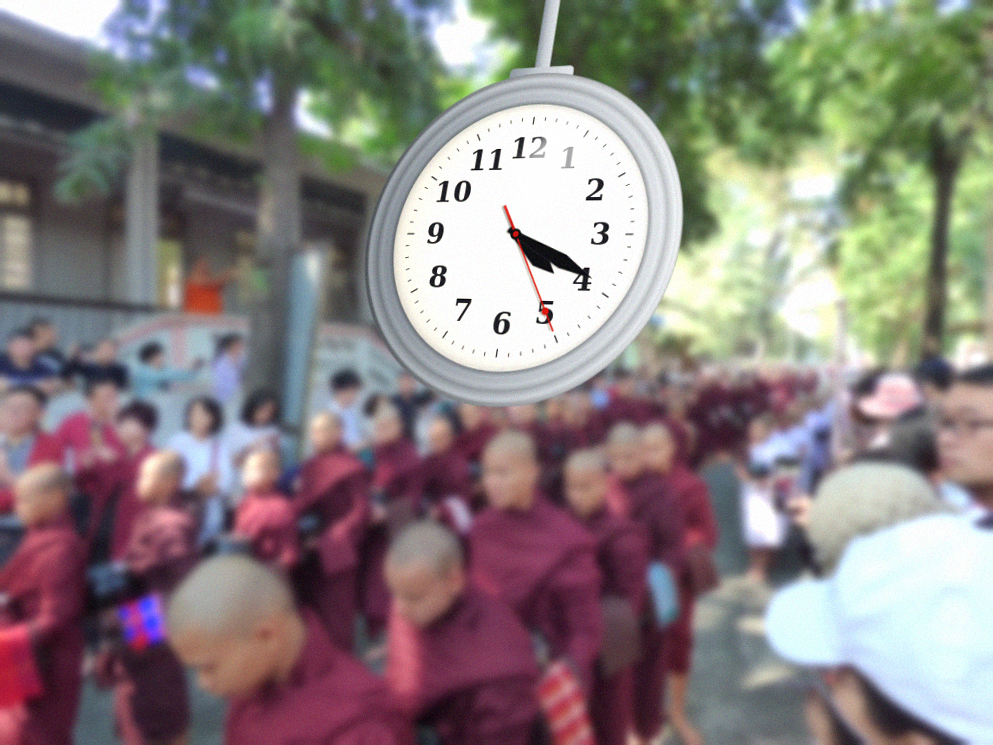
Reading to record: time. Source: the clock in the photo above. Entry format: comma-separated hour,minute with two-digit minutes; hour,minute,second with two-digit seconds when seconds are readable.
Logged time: 4,19,25
